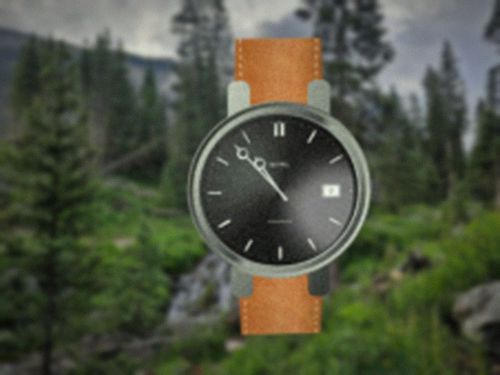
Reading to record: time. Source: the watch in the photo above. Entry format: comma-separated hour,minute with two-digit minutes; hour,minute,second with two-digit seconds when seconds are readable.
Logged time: 10,53
